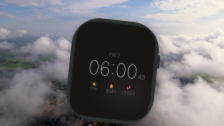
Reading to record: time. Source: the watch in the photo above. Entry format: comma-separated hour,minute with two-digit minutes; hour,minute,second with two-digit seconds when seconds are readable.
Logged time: 6,00
